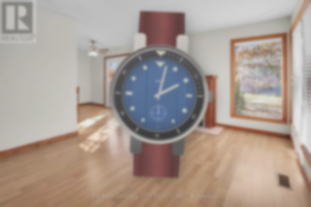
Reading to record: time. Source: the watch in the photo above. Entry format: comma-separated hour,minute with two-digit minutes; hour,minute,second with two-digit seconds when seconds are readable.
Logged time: 2,02
